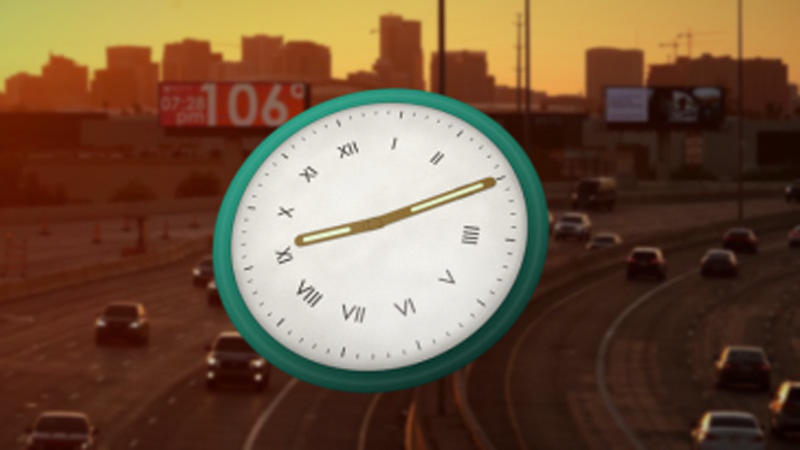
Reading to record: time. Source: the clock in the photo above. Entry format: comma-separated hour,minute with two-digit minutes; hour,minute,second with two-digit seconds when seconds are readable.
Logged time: 9,15
